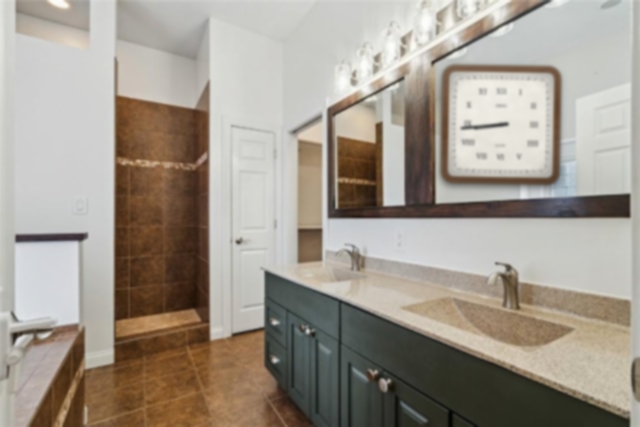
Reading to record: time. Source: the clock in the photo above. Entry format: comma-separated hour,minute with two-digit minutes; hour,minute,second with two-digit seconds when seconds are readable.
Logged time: 8,44
